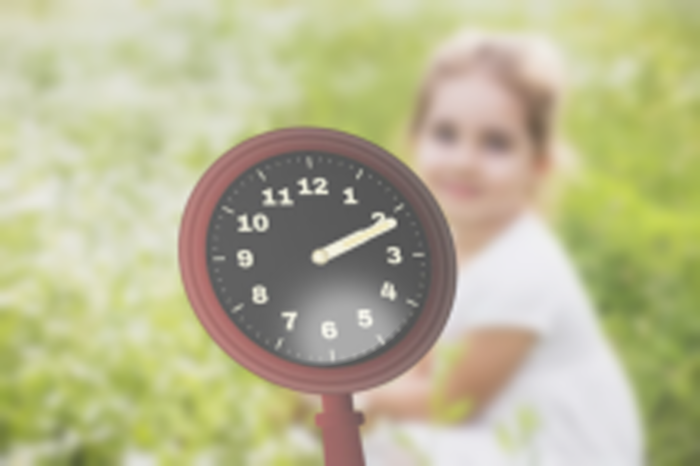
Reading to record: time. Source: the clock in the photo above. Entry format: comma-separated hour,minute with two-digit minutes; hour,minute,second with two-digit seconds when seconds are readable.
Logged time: 2,11
